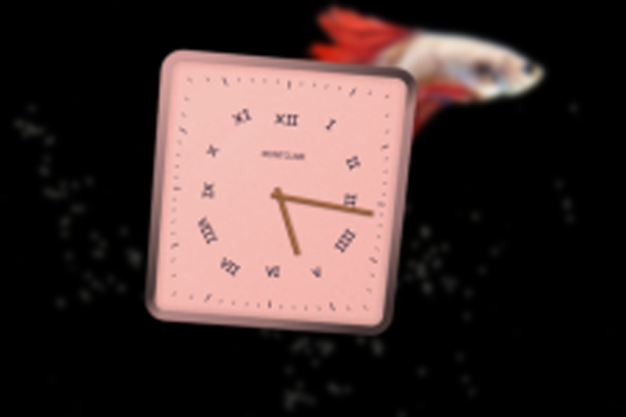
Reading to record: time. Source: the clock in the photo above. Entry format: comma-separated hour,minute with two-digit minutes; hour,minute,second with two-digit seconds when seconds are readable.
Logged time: 5,16
